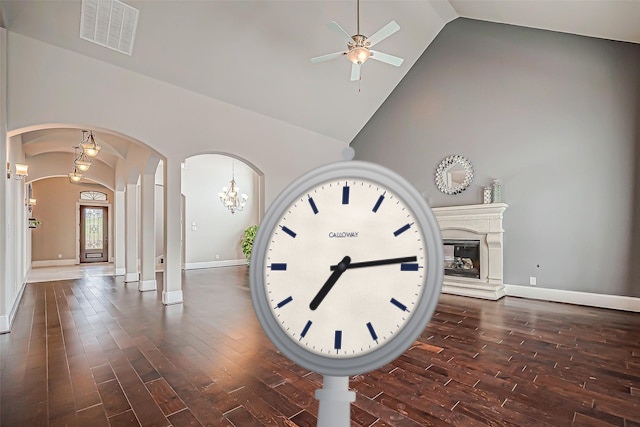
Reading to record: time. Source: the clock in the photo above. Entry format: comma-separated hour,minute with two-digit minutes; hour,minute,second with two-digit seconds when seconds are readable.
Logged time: 7,14
